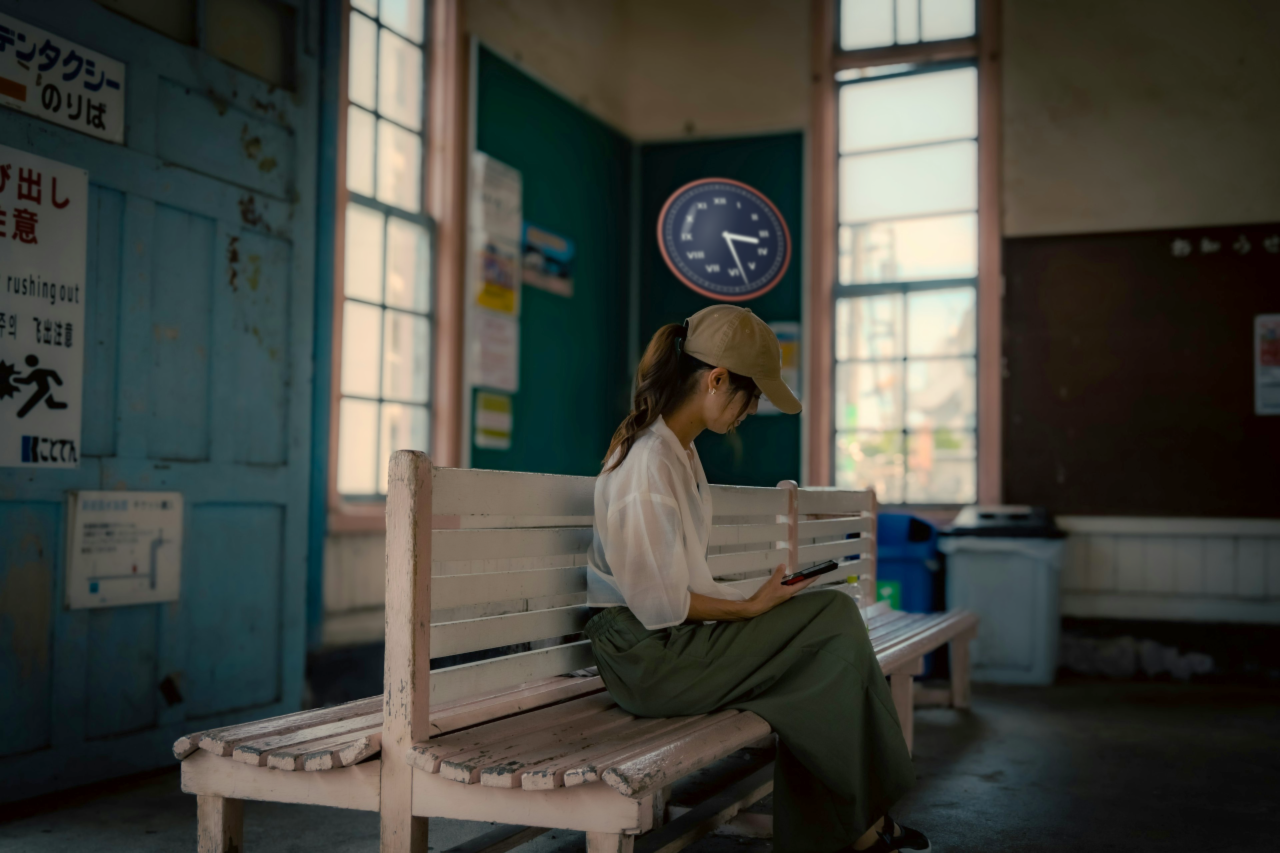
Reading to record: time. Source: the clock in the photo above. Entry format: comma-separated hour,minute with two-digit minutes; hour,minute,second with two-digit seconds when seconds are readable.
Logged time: 3,28
